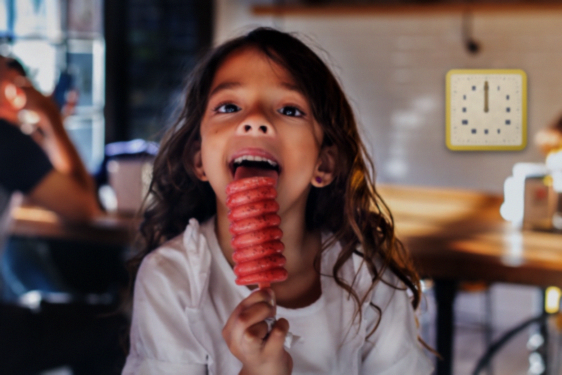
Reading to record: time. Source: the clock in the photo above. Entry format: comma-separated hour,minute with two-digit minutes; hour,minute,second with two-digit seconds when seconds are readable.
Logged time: 12,00
